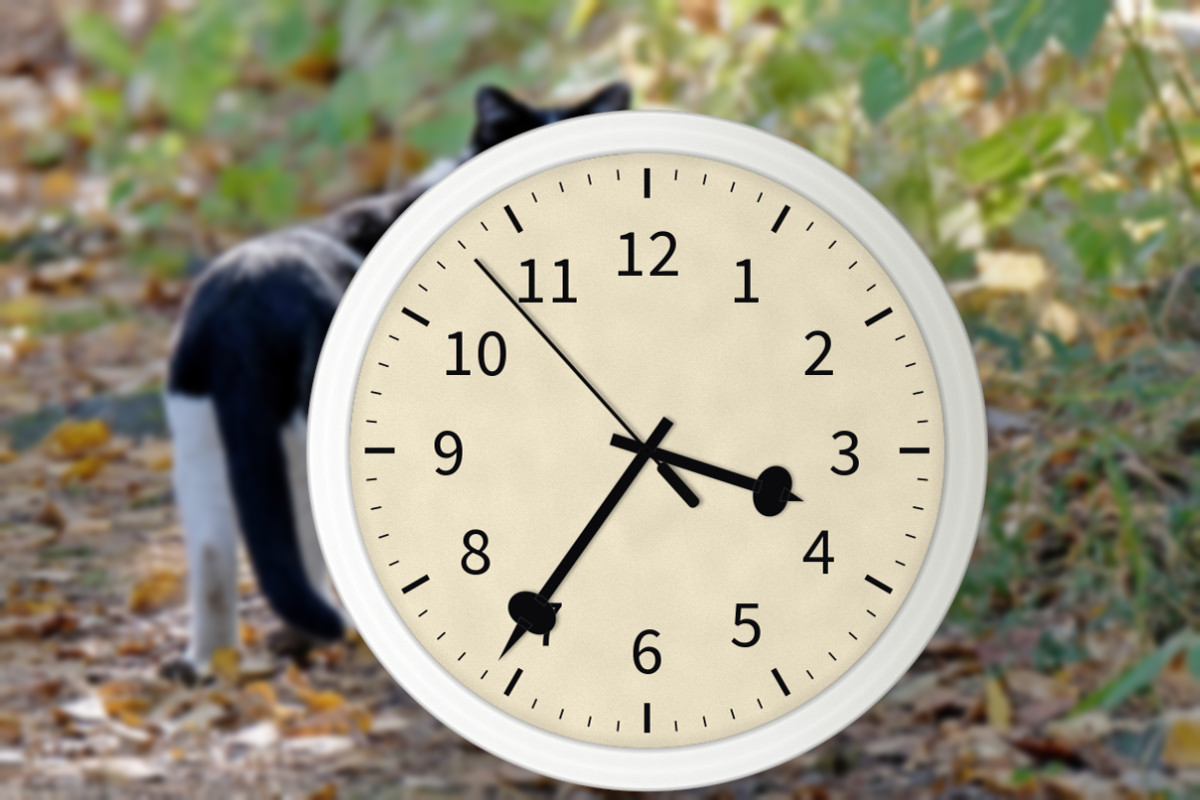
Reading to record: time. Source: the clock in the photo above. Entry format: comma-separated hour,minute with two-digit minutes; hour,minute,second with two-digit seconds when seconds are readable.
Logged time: 3,35,53
